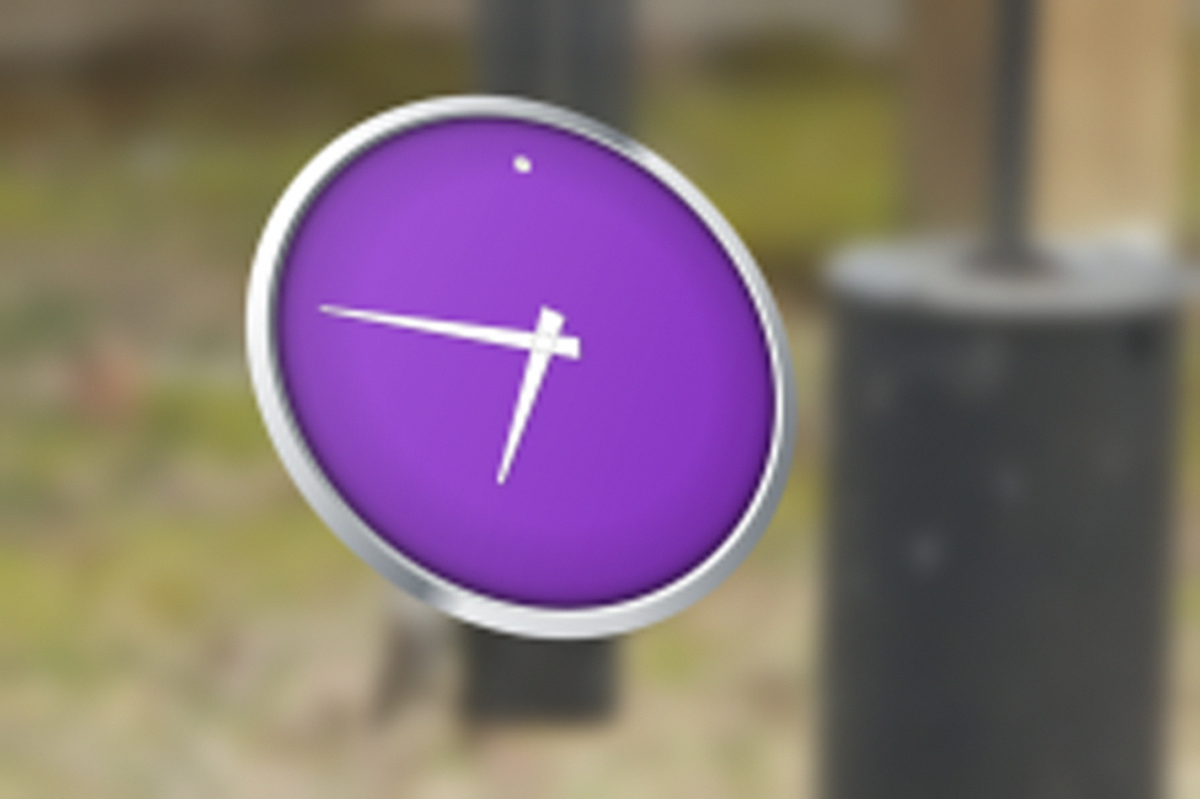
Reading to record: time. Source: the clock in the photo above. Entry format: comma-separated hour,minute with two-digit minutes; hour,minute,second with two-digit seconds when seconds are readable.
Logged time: 6,46
